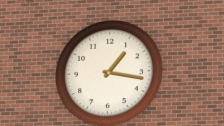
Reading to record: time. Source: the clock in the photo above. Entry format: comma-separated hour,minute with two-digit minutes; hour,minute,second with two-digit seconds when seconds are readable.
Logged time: 1,17
